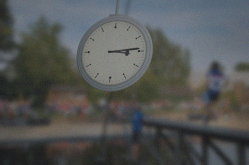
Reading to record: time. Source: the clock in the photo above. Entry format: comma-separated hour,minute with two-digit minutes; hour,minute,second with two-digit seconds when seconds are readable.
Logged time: 3,14
